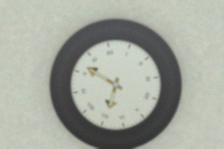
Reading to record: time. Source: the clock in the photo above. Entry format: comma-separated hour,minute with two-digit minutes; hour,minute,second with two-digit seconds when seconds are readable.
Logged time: 6,52
